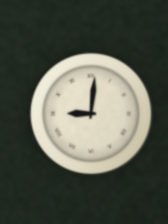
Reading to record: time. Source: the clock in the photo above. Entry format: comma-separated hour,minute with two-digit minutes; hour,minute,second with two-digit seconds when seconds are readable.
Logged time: 9,01
